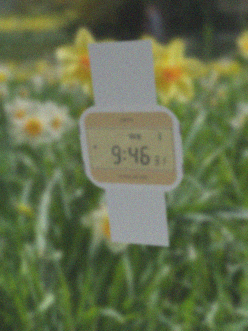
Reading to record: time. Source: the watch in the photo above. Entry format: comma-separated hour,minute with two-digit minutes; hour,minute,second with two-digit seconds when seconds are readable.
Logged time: 9,46
